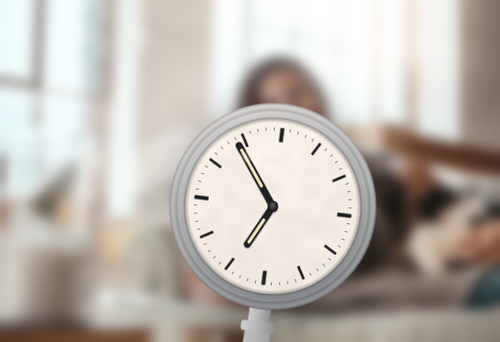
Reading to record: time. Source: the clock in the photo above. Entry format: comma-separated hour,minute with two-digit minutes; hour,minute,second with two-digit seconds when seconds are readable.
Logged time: 6,54
